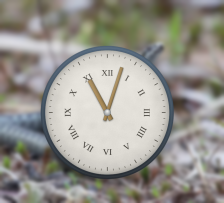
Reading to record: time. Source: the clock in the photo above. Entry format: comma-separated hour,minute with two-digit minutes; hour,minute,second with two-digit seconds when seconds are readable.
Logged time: 11,03
